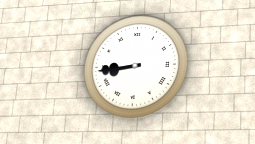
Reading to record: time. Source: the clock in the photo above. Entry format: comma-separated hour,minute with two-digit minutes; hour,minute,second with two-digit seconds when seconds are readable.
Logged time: 8,44
